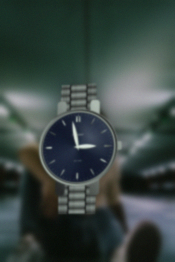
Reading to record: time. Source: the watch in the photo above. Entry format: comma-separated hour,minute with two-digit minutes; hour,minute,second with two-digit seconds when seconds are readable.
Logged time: 2,58
